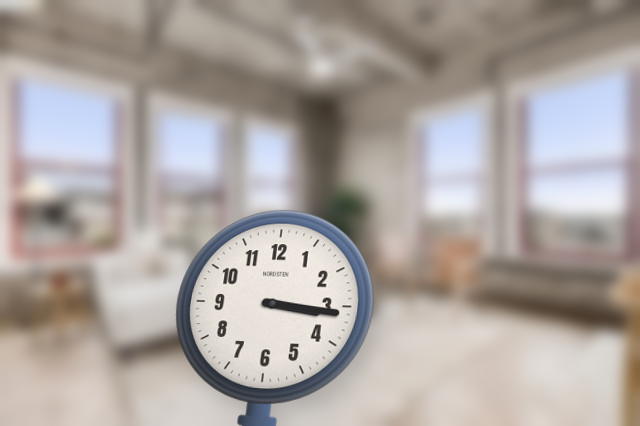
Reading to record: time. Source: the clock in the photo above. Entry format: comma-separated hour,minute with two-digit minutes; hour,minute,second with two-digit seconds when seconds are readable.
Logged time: 3,16
